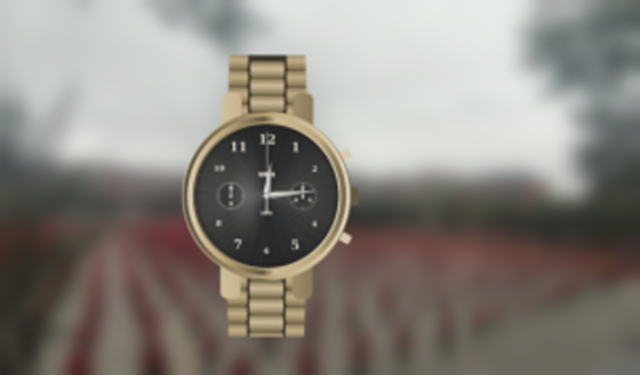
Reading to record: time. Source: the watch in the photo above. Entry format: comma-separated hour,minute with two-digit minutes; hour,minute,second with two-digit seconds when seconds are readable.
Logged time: 12,14
